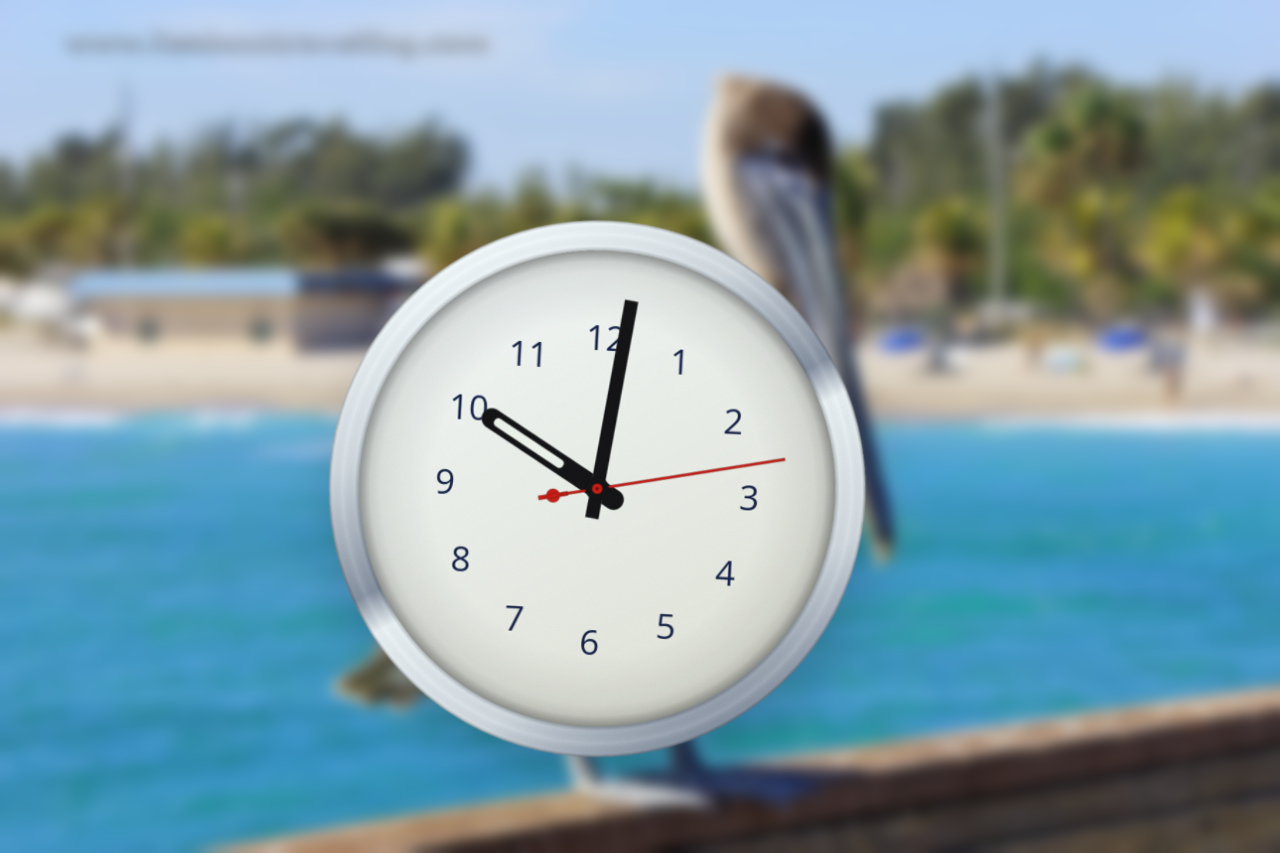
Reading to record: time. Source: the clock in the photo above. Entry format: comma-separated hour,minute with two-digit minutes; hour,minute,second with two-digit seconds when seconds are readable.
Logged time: 10,01,13
